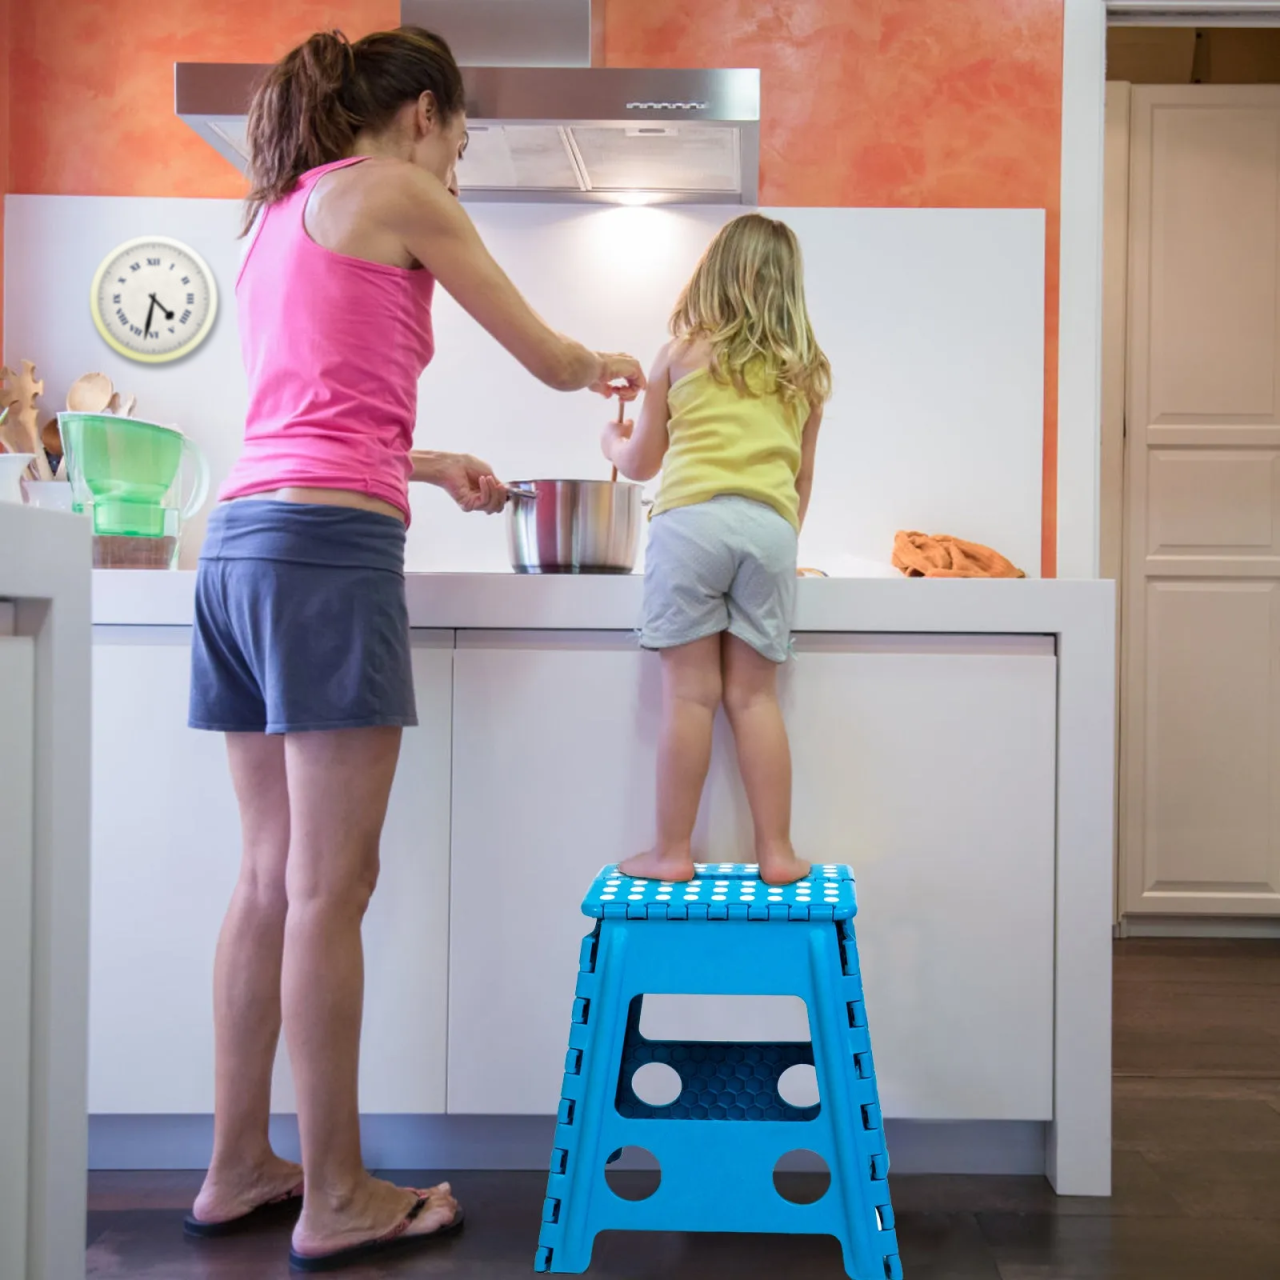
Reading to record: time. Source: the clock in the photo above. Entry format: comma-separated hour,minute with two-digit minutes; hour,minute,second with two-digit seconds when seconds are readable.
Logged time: 4,32
